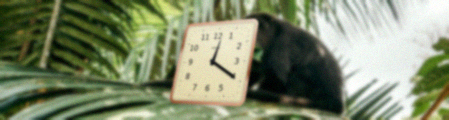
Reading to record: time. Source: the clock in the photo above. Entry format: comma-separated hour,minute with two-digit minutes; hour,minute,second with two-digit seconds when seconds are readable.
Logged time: 12,20
